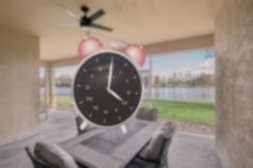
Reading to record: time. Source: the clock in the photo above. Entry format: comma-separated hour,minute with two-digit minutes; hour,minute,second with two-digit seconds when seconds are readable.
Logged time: 4,00
